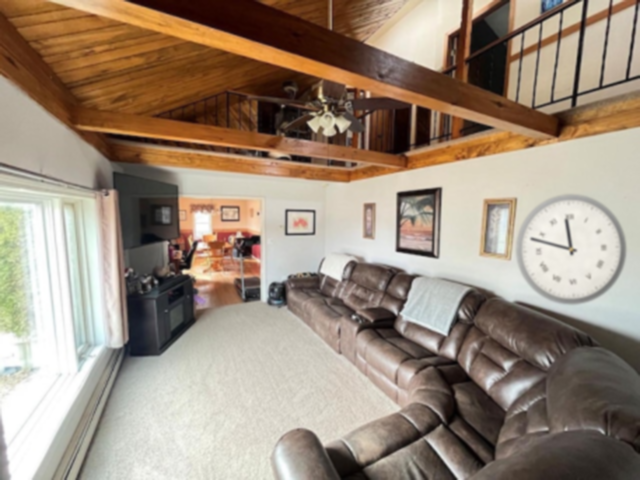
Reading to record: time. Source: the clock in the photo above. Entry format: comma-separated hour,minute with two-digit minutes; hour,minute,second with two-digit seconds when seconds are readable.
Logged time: 11,48
